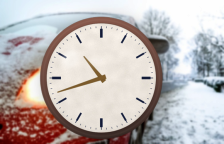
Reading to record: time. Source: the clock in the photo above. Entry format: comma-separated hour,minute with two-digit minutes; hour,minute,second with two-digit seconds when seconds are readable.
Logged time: 10,42
